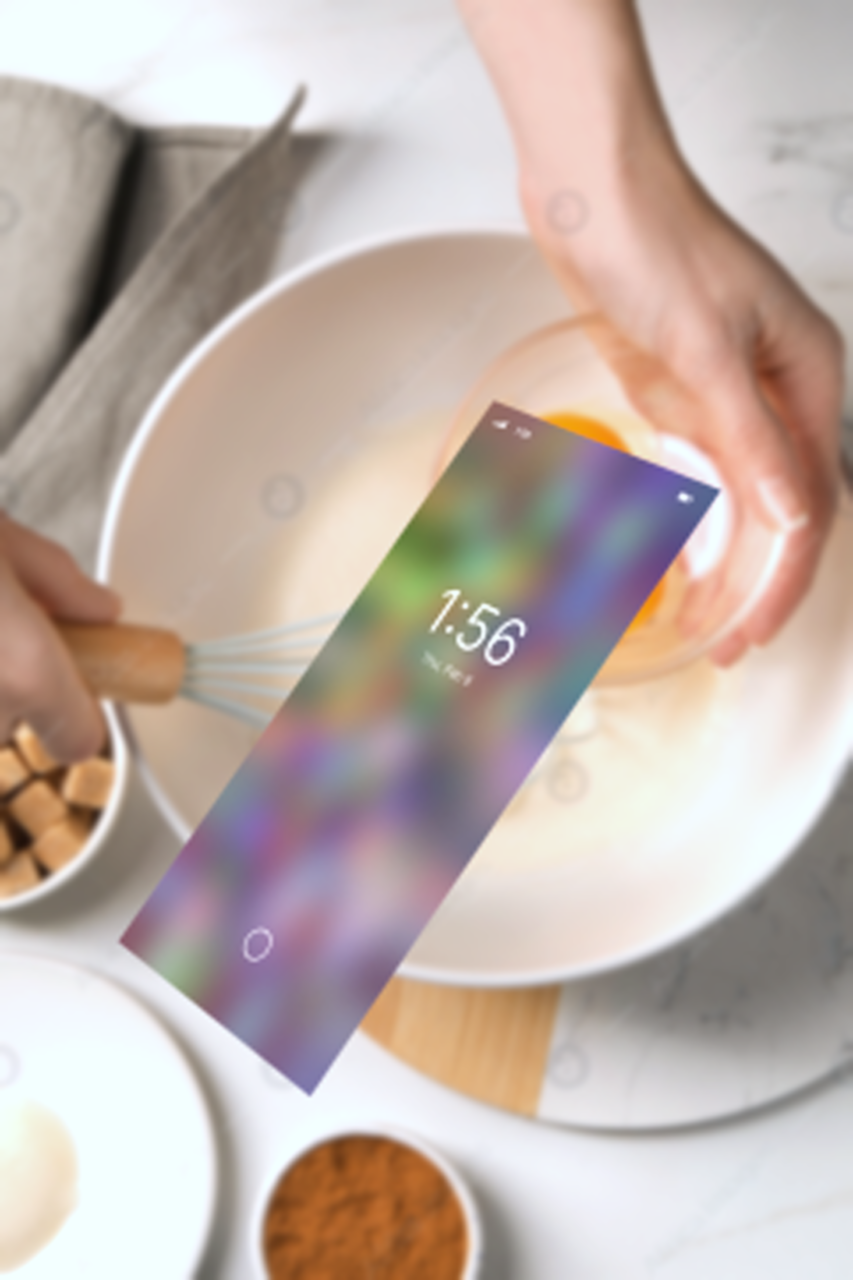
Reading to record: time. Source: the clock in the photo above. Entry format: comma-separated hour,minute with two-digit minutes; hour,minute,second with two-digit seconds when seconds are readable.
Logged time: 1,56
